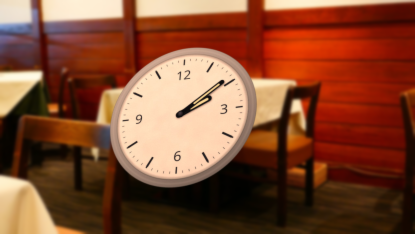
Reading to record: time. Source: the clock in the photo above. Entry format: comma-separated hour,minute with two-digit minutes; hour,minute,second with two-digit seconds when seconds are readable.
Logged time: 2,09
